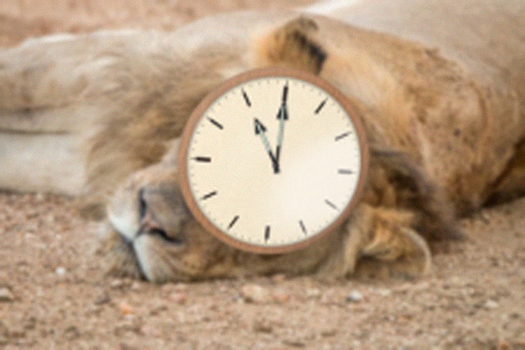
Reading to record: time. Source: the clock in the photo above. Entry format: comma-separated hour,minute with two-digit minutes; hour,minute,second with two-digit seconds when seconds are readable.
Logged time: 11,00
